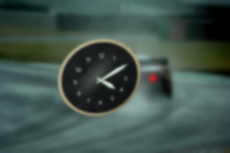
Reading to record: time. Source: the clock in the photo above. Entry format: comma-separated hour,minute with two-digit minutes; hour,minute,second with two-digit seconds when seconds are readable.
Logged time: 4,10
